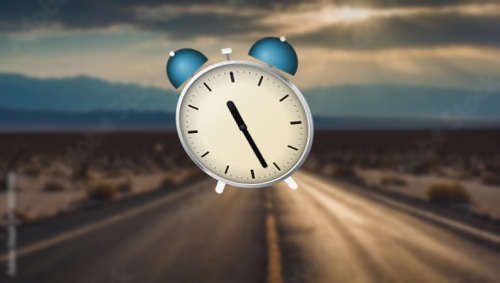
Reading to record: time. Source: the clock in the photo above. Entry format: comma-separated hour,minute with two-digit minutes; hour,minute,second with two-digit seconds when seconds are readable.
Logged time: 11,27
